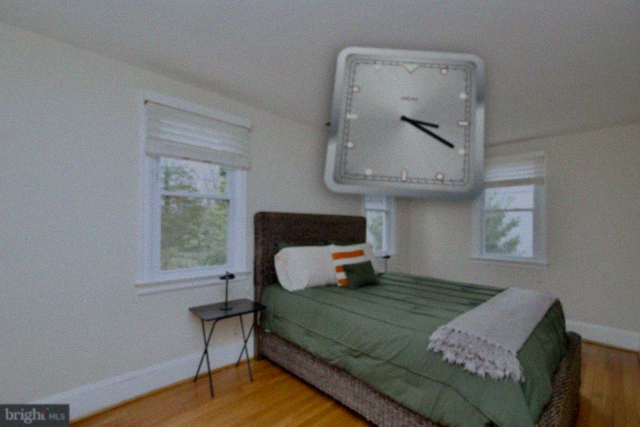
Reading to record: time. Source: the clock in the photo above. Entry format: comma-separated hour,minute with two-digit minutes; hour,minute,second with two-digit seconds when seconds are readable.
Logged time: 3,20
